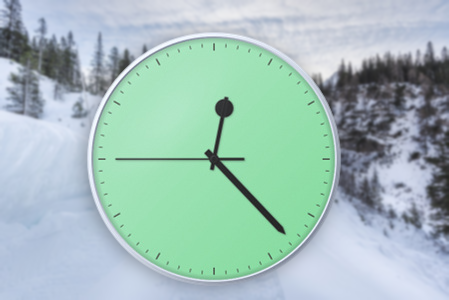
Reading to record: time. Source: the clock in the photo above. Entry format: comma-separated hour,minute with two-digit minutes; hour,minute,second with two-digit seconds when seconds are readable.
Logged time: 12,22,45
